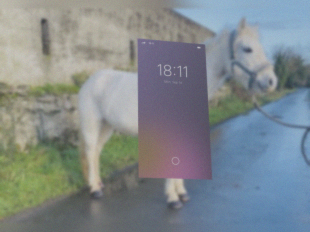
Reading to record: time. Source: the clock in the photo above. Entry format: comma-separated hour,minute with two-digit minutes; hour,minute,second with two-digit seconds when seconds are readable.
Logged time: 18,11
